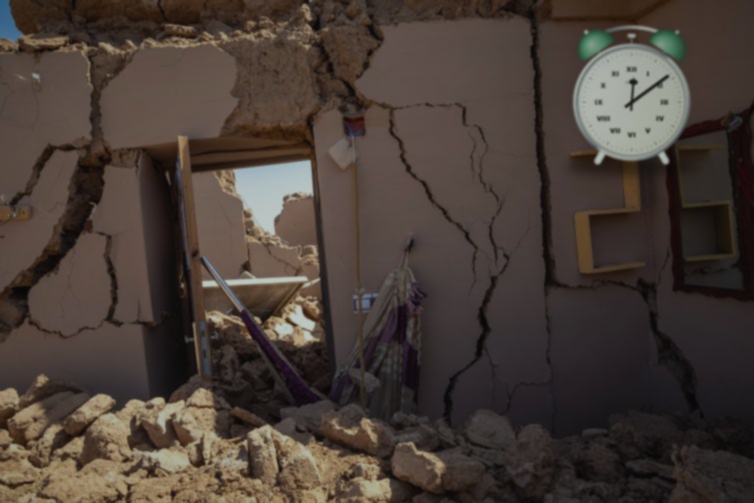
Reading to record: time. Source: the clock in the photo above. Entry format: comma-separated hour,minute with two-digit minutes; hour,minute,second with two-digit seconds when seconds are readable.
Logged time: 12,09
